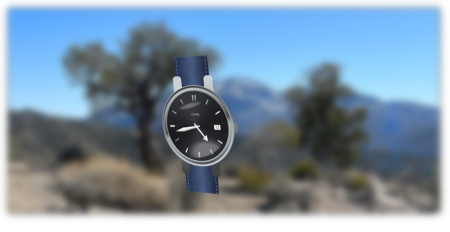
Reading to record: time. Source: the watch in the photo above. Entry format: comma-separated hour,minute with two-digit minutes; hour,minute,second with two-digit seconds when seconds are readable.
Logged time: 4,43
